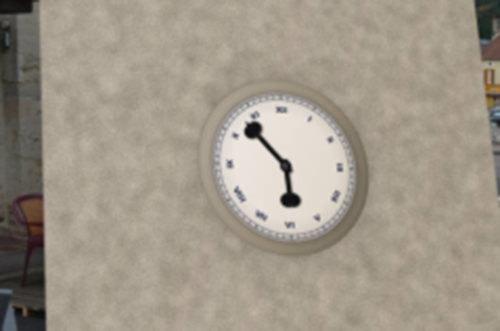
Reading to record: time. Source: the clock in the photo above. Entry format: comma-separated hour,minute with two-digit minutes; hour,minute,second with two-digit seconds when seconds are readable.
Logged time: 5,53
